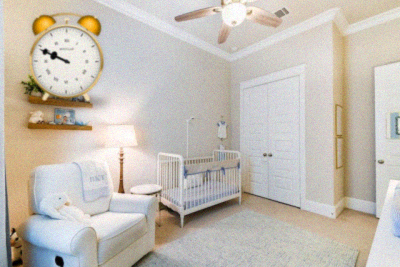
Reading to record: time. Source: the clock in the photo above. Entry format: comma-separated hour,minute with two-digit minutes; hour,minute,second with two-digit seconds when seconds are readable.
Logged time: 9,49
